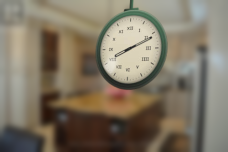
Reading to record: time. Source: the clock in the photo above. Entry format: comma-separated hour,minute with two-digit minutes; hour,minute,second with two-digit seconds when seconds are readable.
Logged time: 8,11
